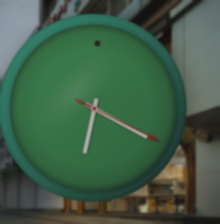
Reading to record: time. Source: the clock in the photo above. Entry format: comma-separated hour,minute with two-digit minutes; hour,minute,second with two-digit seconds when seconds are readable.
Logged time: 6,19,19
